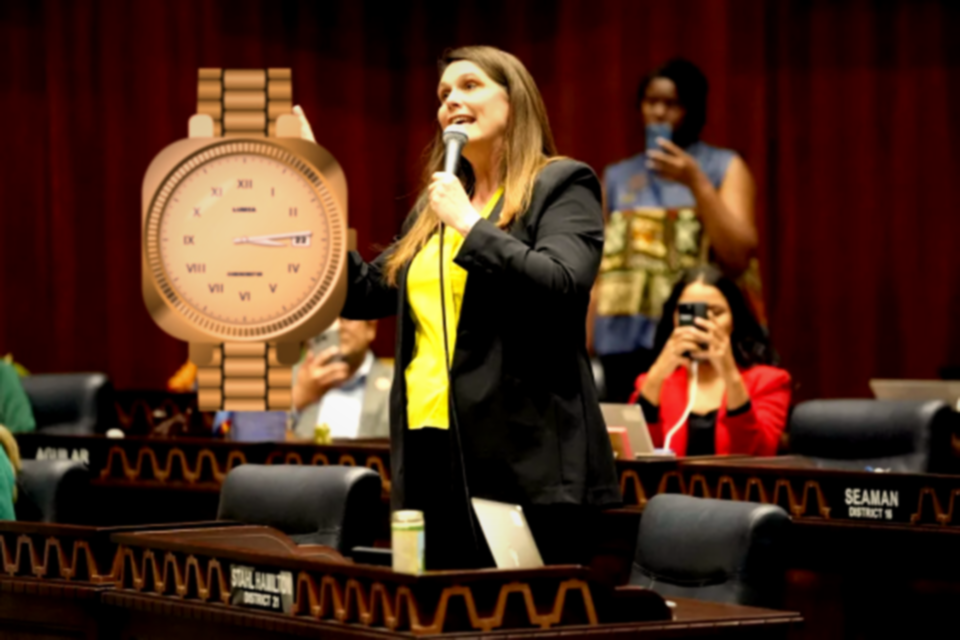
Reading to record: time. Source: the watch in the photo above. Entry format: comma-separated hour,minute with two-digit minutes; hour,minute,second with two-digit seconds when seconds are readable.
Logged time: 3,14
